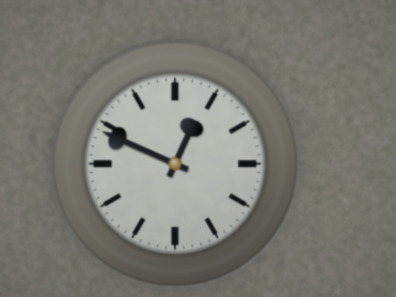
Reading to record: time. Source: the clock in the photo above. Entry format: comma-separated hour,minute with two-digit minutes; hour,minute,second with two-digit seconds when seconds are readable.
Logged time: 12,49
